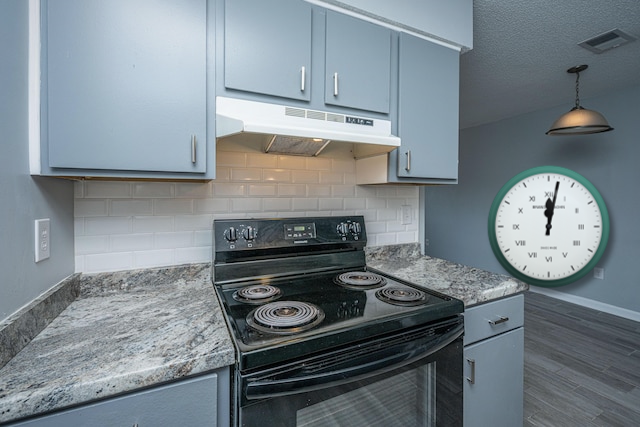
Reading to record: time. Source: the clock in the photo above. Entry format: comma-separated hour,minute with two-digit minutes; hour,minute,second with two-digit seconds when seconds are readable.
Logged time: 12,02
